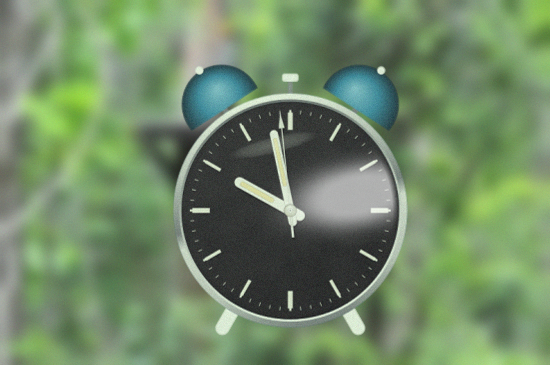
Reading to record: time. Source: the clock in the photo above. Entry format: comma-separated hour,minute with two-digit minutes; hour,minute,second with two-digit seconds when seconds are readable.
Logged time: 9,57,59
